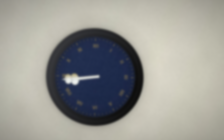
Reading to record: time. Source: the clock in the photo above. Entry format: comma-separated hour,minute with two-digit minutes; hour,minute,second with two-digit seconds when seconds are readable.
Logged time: 8,44
